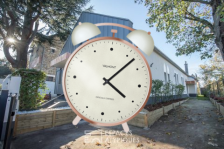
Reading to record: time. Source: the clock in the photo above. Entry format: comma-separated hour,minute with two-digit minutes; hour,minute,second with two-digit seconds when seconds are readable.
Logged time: 4,07
